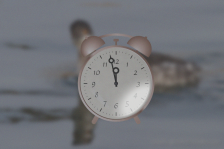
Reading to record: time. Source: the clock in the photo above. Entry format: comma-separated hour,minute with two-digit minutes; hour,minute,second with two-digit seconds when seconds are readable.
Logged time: 11,58
